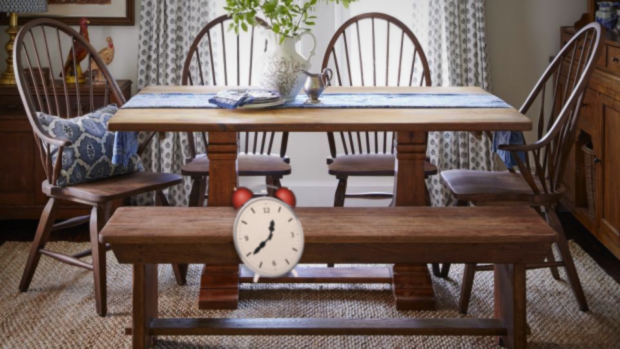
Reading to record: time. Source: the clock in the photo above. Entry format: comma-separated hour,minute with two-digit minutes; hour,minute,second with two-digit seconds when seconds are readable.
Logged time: 12,39
